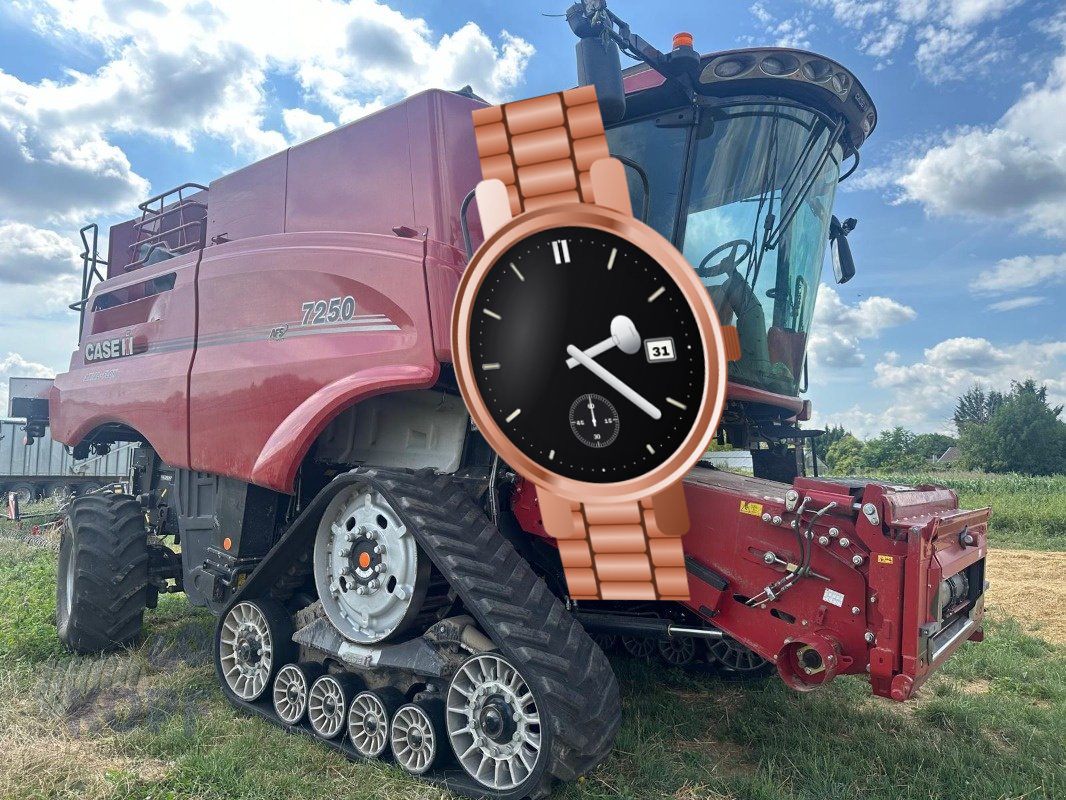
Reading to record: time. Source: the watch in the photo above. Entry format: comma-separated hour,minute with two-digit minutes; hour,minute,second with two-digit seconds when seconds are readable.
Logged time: 2,22
